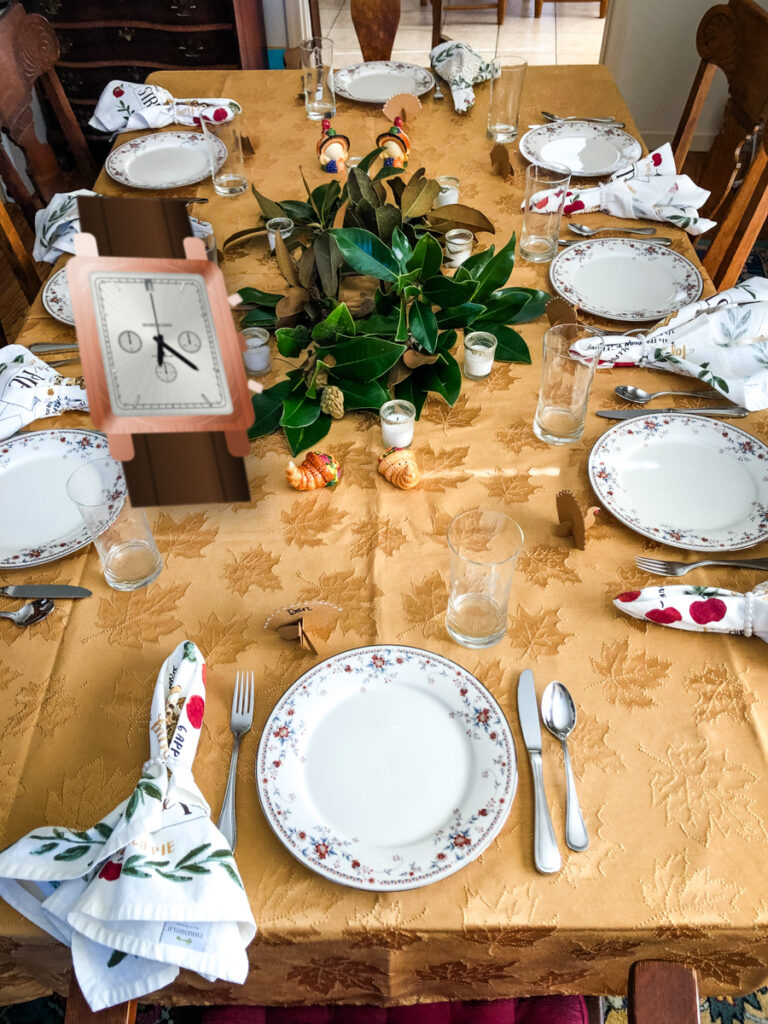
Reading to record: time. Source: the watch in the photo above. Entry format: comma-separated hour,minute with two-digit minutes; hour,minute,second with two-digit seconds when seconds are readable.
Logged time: 6,22
